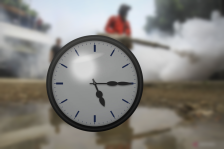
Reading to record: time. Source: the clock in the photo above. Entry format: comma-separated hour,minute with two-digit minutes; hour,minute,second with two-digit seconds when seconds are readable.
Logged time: 5,15
